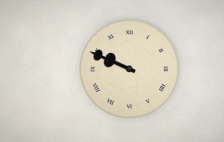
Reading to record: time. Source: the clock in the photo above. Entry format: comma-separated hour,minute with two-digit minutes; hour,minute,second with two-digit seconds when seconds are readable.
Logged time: 9,49
